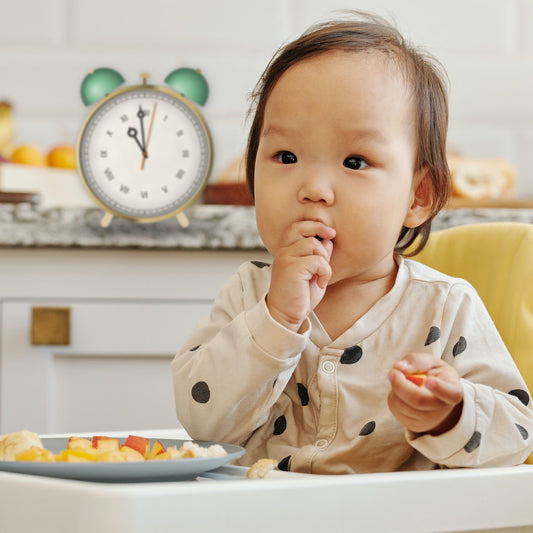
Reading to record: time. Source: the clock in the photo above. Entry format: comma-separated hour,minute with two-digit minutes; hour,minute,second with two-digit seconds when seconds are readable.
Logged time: 10,59,02
